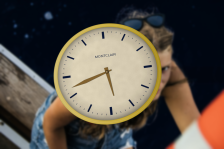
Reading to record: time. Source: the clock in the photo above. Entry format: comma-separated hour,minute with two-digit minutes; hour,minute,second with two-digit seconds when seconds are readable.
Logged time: 5,42
